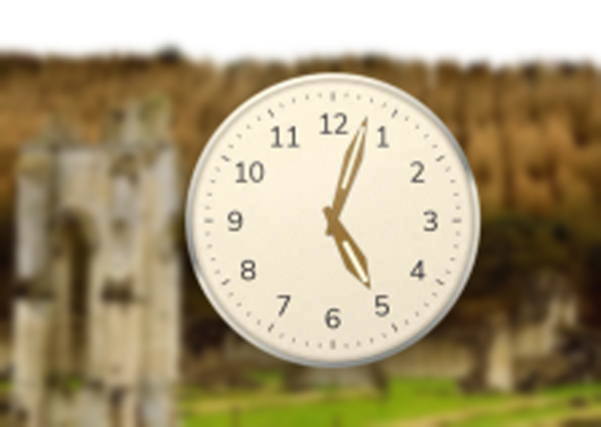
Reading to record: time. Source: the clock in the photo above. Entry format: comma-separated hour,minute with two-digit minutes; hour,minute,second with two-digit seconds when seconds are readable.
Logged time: 5,03
